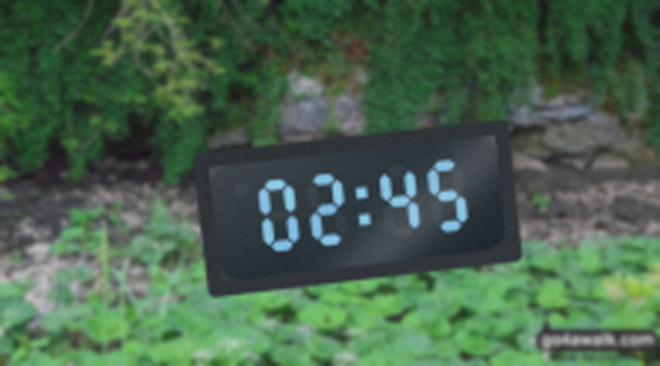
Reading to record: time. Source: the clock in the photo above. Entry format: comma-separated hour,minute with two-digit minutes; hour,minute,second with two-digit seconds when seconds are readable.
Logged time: 2,45
